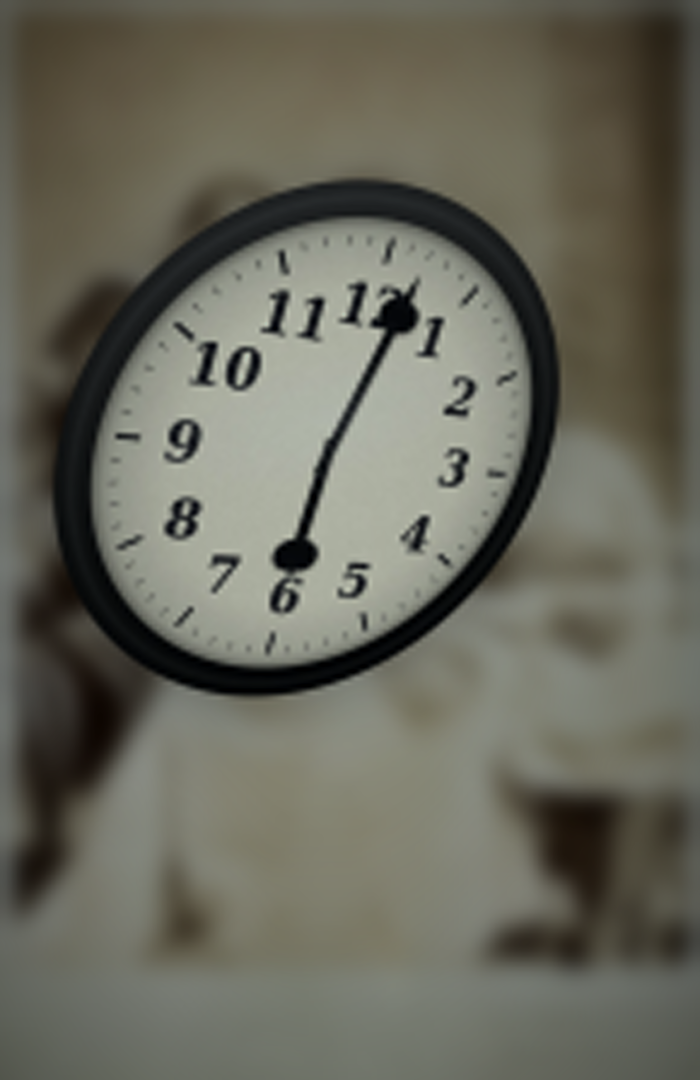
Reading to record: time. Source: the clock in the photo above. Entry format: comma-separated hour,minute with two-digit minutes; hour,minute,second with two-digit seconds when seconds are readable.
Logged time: 6,02
